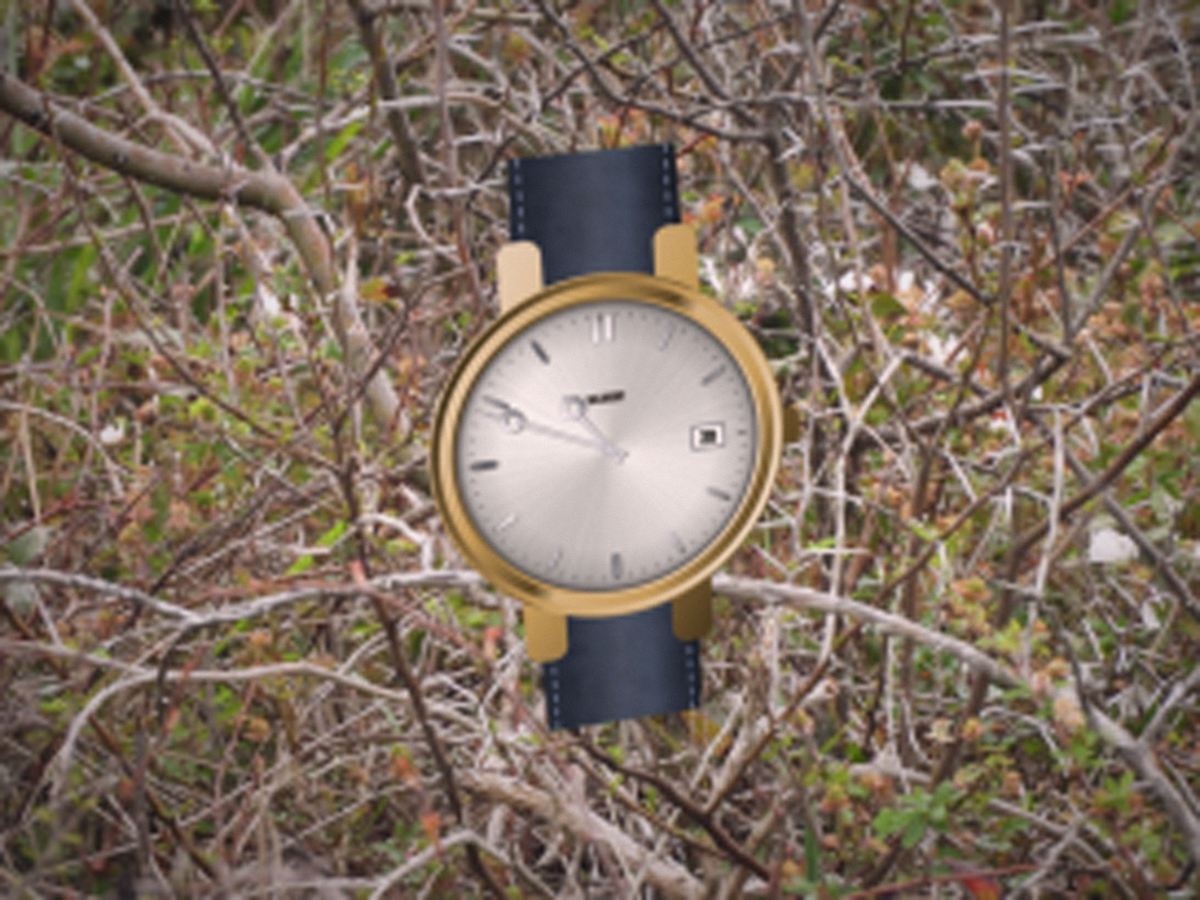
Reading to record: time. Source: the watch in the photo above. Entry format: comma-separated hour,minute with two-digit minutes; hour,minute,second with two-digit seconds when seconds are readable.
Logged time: 10,49
